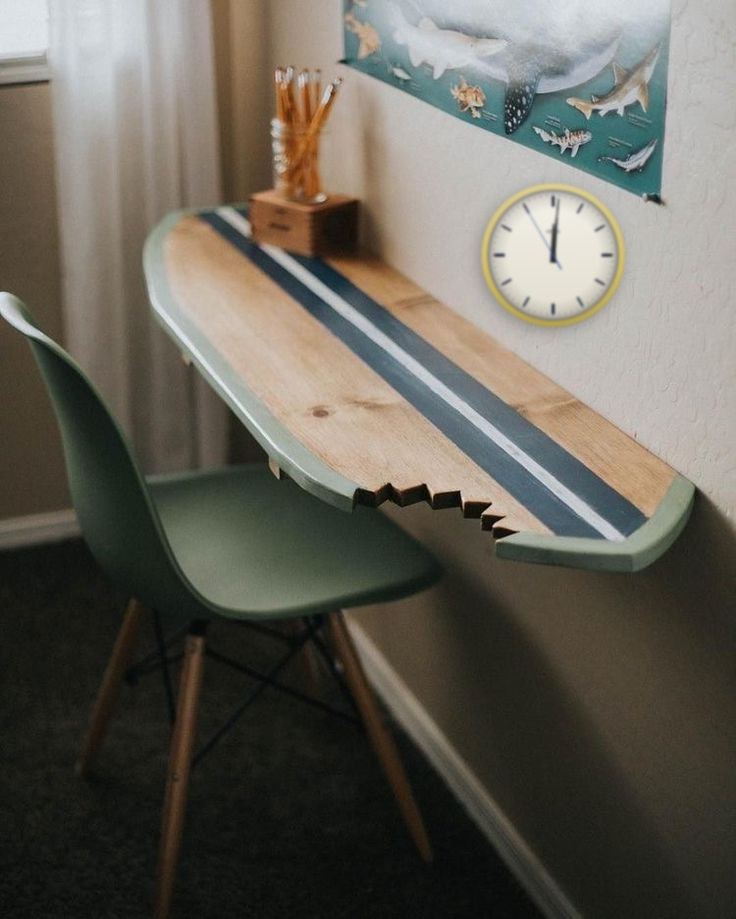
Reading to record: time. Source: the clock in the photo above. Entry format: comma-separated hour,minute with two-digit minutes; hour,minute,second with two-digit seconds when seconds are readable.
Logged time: 12,00,55
